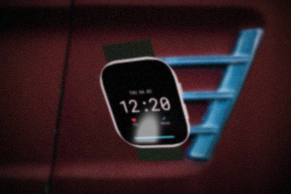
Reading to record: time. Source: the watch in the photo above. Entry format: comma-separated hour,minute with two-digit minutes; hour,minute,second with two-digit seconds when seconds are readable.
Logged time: 12,20
